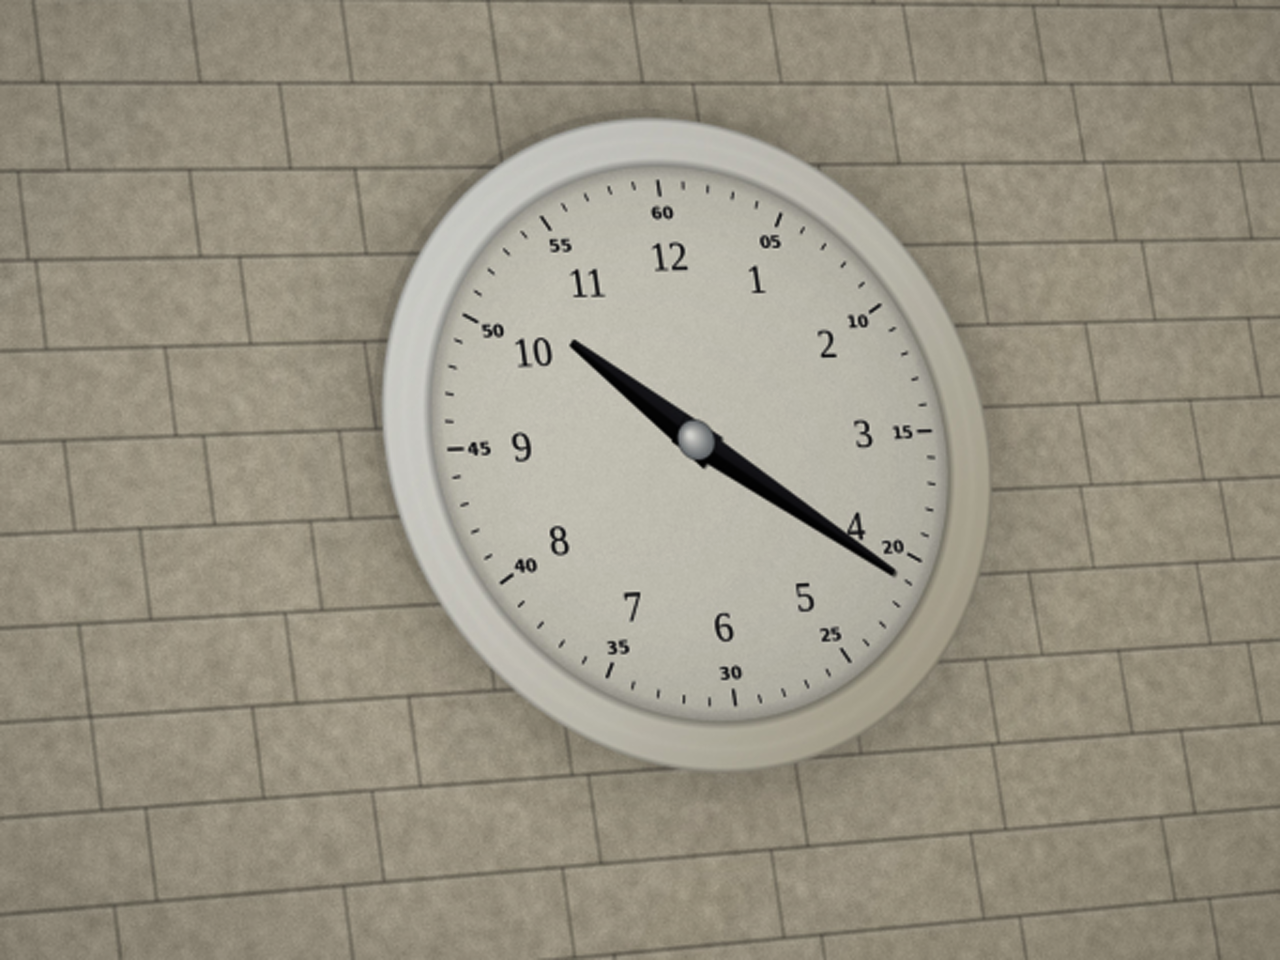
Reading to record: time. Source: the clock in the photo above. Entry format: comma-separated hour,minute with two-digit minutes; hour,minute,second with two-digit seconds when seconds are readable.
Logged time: 10,21
